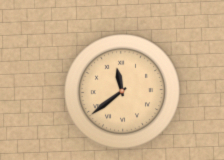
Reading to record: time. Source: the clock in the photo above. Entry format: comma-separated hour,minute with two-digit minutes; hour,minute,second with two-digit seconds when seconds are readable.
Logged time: 11,39
